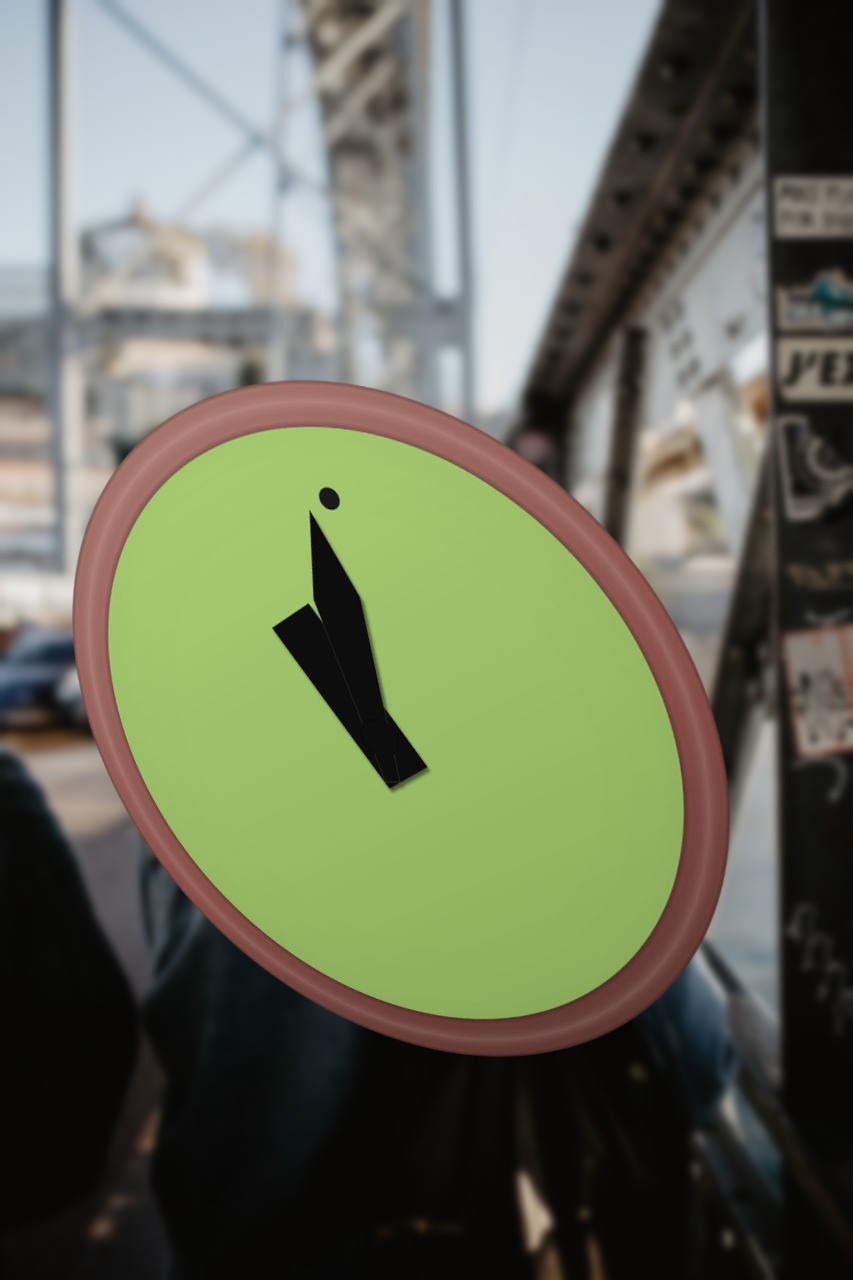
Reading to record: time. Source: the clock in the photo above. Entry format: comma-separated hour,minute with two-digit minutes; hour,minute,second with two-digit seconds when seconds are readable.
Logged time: 10,59
